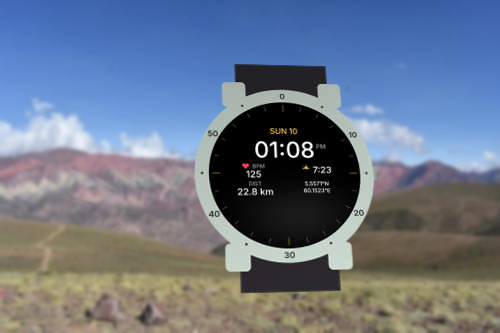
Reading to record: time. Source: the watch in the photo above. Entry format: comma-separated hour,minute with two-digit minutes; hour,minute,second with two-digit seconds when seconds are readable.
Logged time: 1,08
